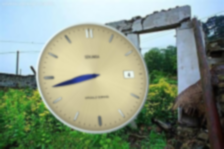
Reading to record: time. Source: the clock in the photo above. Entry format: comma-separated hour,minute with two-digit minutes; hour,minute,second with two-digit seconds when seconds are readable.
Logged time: 8,43
